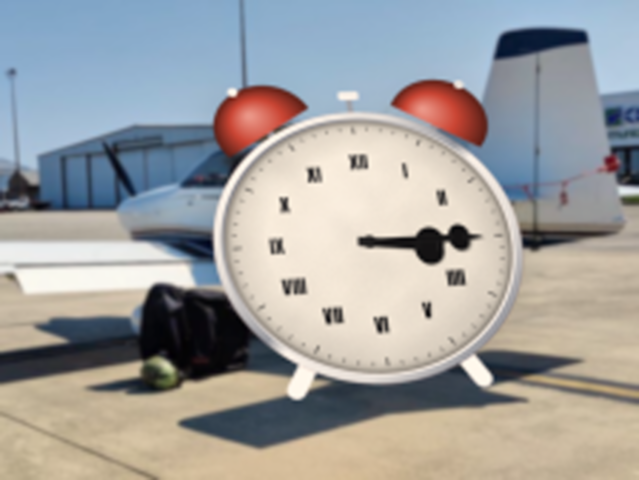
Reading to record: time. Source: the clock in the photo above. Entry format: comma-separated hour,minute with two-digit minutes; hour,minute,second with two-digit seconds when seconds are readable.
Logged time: 3,15
